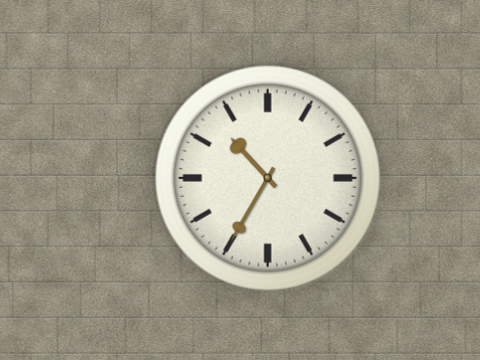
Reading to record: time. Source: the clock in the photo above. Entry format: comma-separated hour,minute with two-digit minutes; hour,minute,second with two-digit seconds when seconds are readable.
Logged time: 10,35
